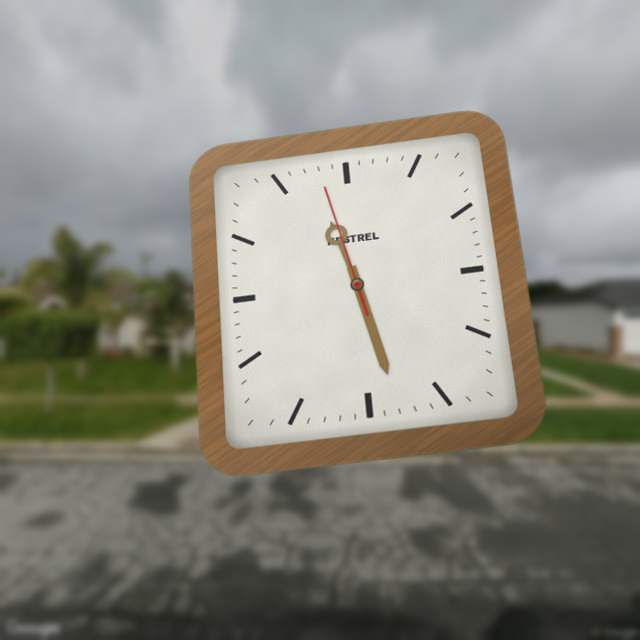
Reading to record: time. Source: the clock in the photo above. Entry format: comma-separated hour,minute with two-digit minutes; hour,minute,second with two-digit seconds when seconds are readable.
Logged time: 11,27,58
